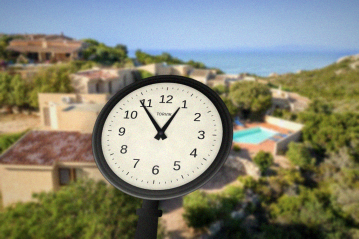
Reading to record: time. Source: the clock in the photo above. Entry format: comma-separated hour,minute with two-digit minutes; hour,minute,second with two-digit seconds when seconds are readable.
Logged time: 12,54
